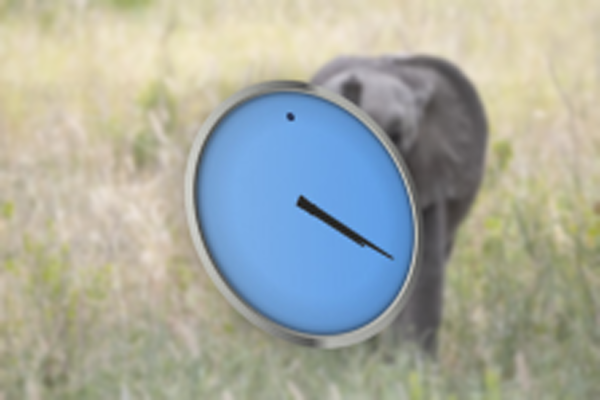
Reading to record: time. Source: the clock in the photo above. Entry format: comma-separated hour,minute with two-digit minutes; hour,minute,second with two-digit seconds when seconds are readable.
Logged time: 4,21
